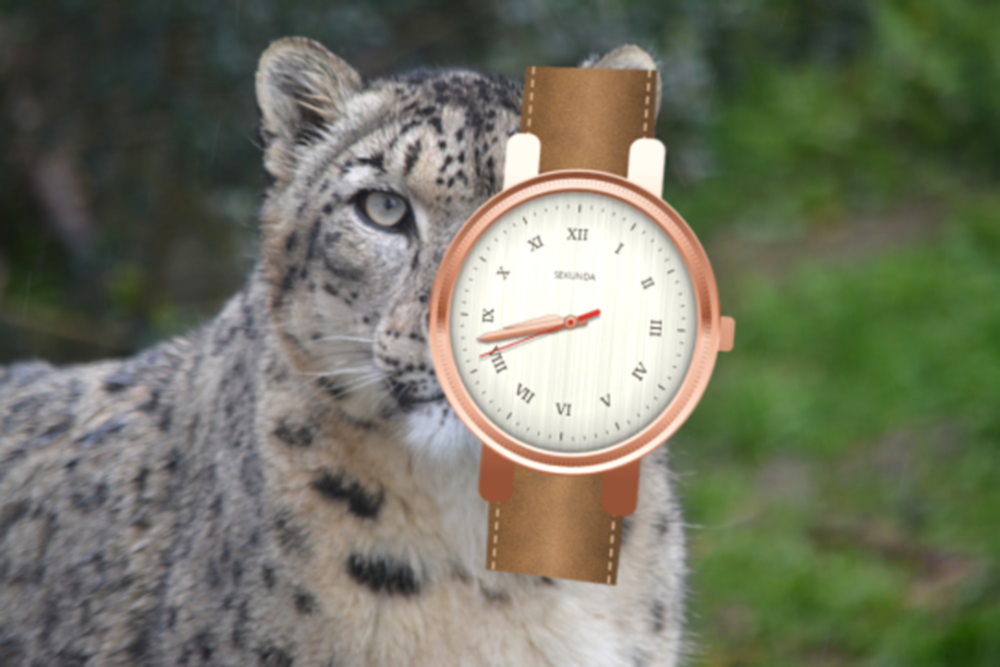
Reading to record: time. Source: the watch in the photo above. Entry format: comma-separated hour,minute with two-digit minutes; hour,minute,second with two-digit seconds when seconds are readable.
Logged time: 8,42,41
